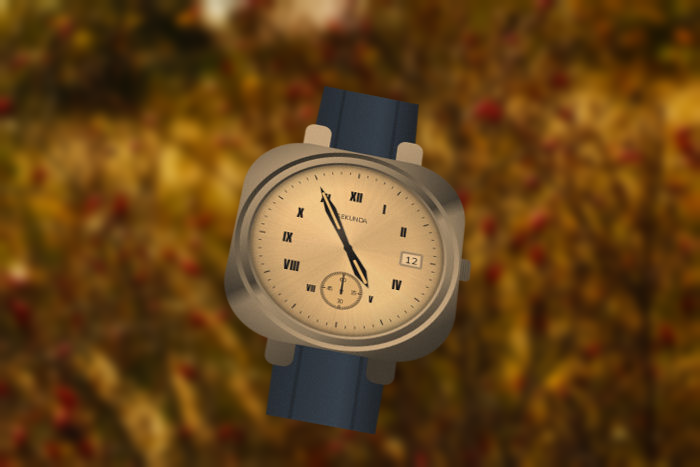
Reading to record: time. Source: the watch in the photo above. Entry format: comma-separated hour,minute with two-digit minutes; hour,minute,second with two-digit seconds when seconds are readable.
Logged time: 4,55
